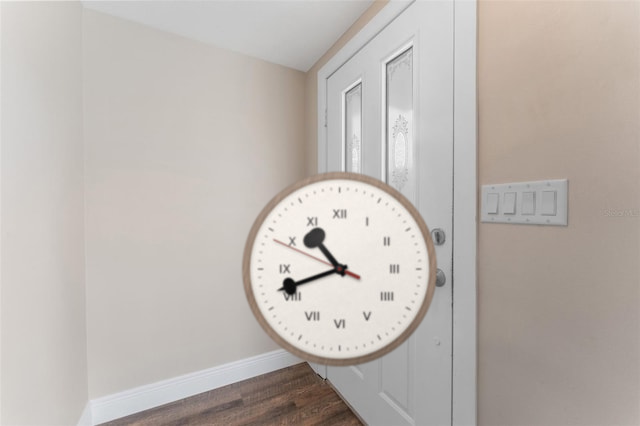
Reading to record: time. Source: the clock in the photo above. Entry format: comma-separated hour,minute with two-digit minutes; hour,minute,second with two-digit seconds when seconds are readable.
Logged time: 10,41,49
